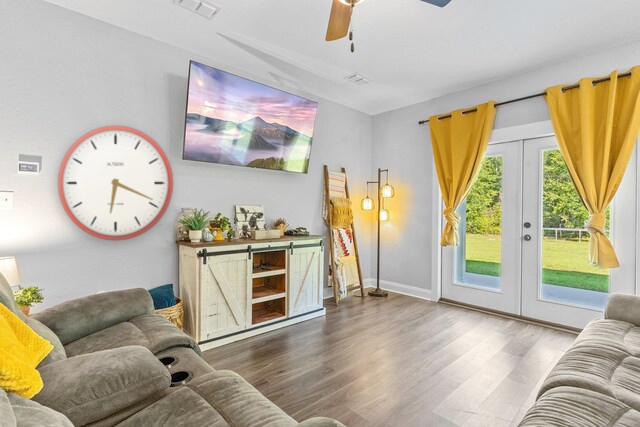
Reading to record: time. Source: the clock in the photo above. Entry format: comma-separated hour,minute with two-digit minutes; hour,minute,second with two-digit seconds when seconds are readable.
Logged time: 6,19
